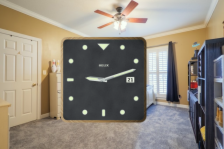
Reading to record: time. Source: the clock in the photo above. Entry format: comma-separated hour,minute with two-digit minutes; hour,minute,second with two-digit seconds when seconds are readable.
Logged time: 9,12
